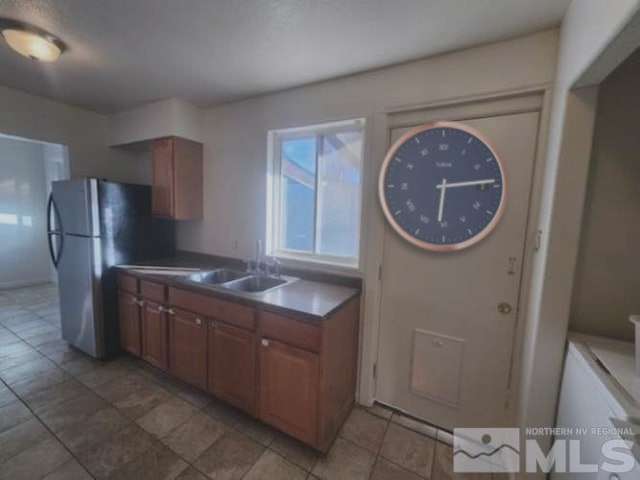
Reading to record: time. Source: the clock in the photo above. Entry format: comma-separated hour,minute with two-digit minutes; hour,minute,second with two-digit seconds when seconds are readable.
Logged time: 6,14
